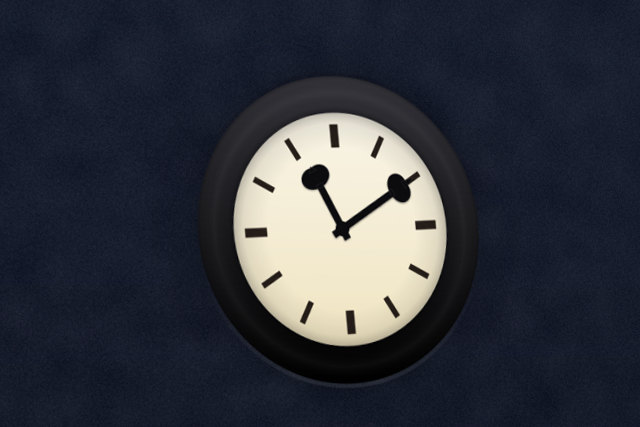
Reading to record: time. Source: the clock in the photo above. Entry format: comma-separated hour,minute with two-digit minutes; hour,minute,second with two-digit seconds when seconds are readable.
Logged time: 11,10
